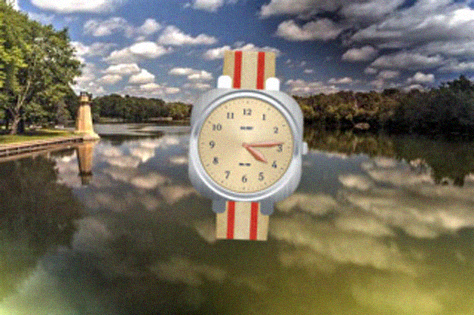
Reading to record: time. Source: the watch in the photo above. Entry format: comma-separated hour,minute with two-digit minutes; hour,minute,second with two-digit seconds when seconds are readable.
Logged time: 4,14
